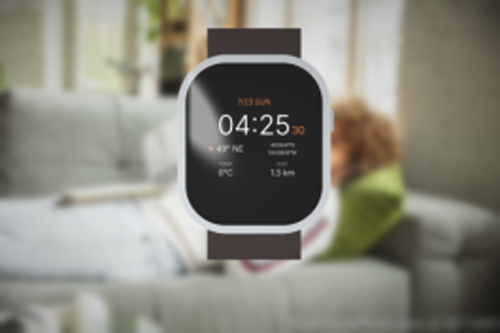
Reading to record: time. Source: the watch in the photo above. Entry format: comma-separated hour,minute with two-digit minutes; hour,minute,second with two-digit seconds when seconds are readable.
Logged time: 4,25
